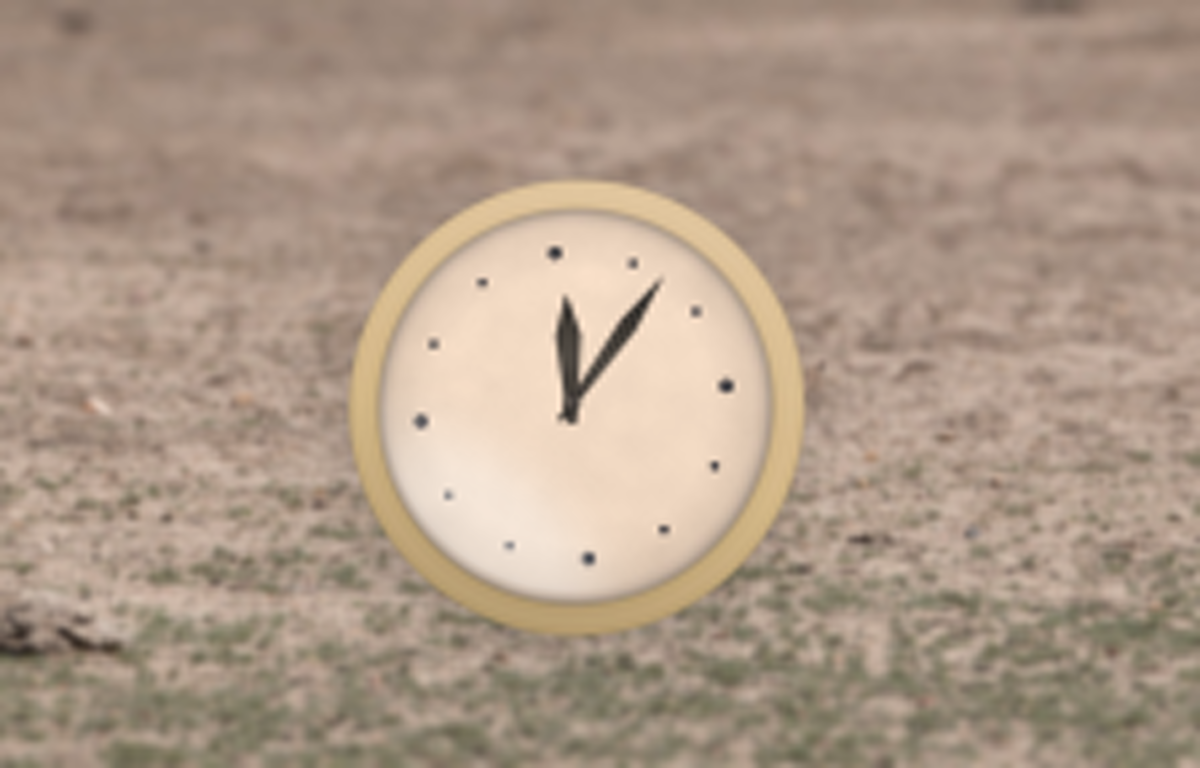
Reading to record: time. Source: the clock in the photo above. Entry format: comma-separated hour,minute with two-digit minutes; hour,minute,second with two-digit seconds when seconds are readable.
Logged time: 12,07
